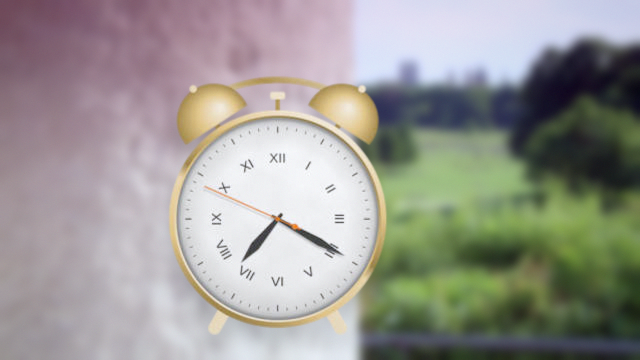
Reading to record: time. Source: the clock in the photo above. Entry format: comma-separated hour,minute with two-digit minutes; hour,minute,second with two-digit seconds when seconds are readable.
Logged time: 7,19,49
